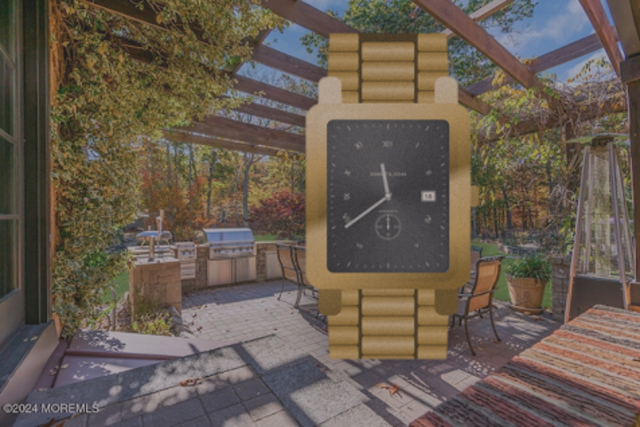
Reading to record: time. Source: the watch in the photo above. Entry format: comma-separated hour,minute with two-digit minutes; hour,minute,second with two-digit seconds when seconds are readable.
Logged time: 11,39
